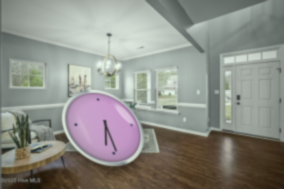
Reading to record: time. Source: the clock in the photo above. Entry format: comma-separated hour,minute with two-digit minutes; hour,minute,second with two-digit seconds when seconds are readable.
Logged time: 6,29
